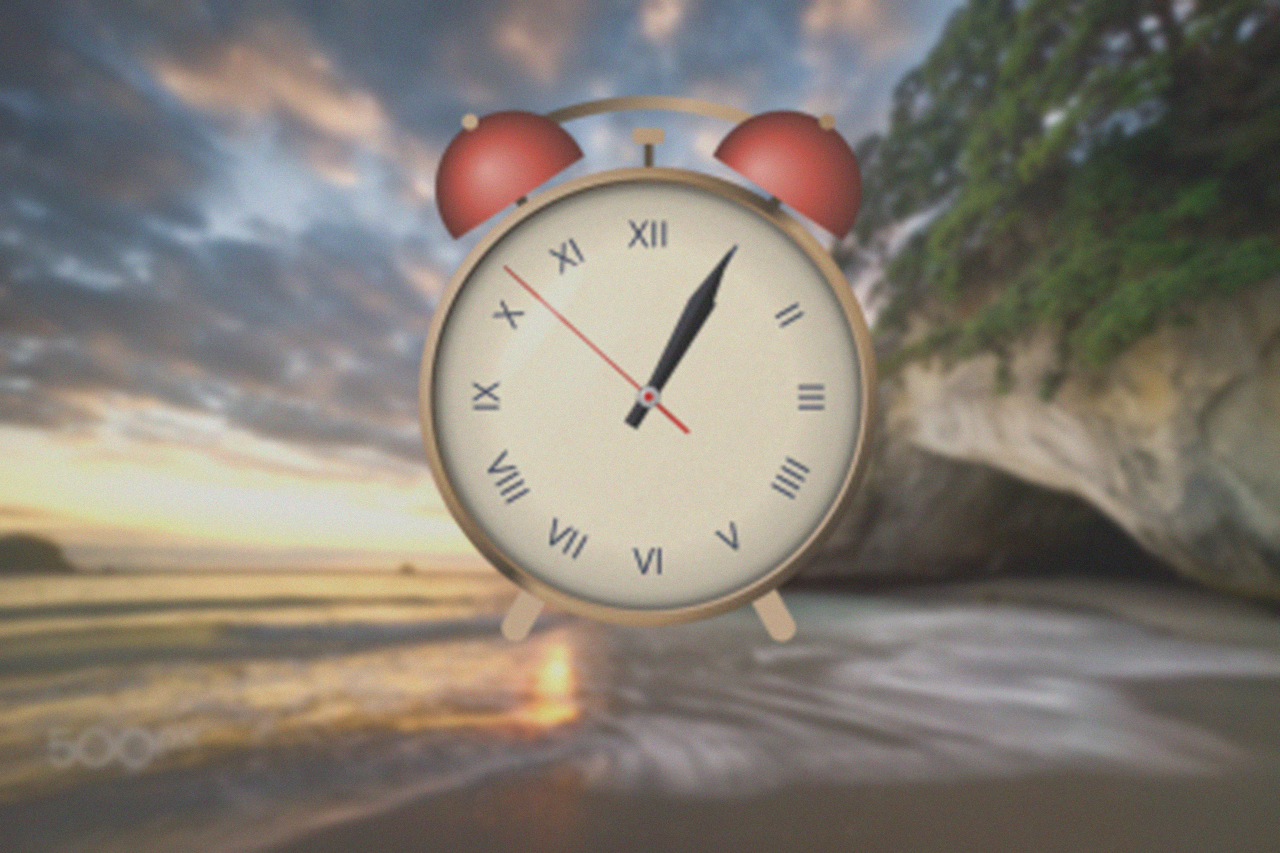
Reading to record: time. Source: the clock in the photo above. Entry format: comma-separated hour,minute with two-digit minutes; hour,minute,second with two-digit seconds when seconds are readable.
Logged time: 1,04,52
